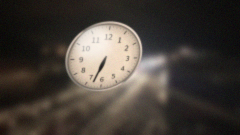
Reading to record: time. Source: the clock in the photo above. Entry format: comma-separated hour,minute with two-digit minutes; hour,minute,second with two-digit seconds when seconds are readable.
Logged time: 6,33
